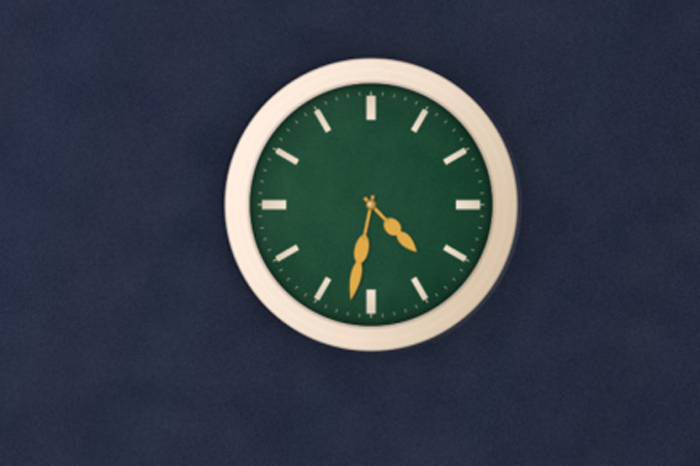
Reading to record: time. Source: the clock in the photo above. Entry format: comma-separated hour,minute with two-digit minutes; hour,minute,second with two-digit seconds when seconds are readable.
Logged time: 4,32
